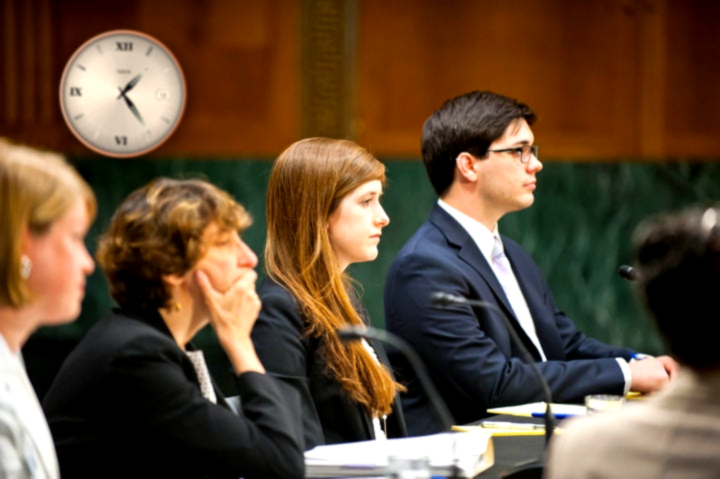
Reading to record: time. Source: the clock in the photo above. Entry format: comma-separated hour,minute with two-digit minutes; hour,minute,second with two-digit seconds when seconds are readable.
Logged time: 1,24
